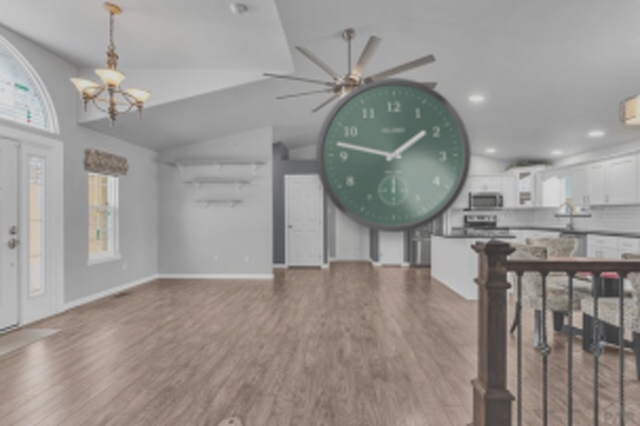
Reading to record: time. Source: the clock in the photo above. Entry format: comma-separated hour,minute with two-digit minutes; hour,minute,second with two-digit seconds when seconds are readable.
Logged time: 1,47
